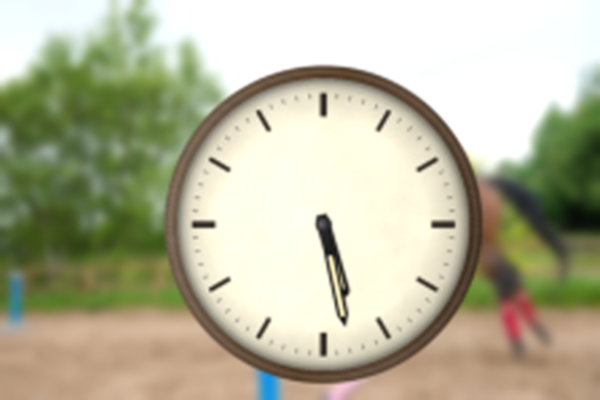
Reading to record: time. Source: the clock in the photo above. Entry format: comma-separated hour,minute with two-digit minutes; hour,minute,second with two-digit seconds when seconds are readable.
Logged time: 5,28
